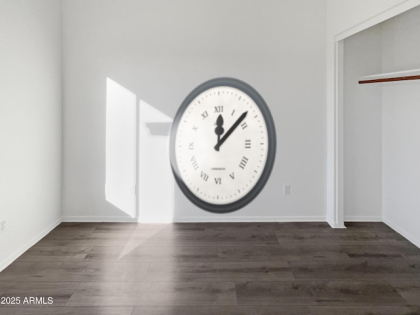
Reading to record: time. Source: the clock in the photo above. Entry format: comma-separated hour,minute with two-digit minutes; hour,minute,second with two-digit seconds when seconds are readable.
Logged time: 12,08
